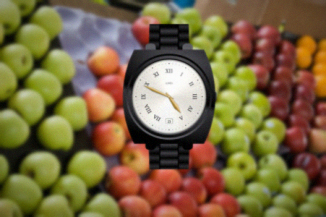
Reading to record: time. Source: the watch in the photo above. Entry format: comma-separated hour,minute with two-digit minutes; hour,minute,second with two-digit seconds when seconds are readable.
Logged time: 4,49
